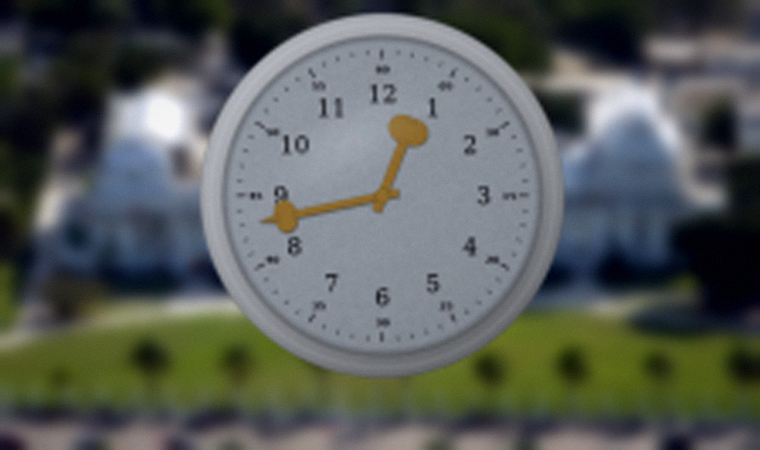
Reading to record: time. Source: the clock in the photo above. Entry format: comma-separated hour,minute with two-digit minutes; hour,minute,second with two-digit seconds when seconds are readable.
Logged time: 12,43
